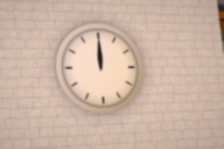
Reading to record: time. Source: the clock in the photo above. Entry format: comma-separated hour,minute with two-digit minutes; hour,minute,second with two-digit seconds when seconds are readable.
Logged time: 12,00
